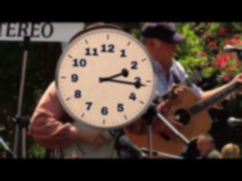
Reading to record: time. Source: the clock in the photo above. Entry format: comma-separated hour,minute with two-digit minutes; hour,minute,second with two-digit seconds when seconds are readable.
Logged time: 2,16
